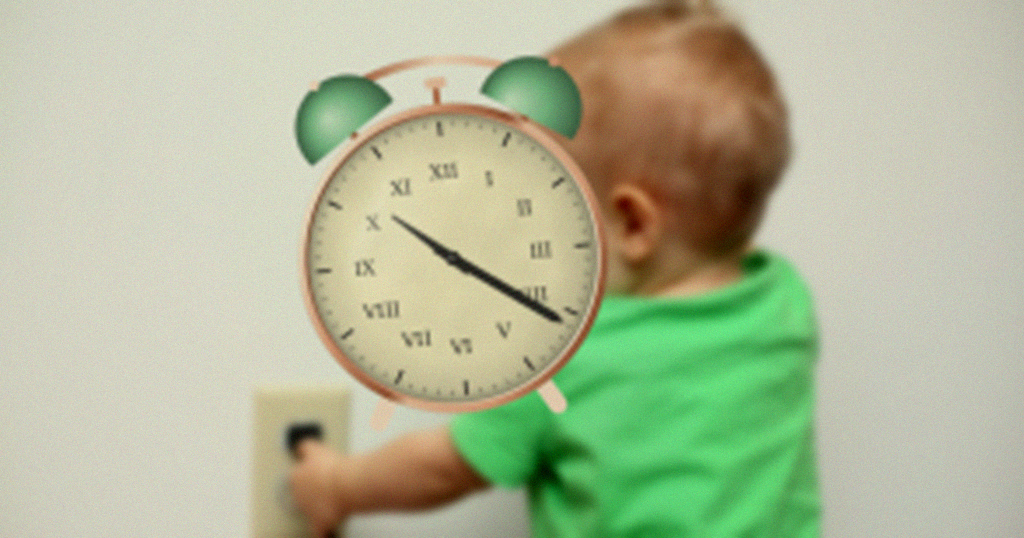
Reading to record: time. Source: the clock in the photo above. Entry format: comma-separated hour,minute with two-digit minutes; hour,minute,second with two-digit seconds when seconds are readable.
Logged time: 10,21
